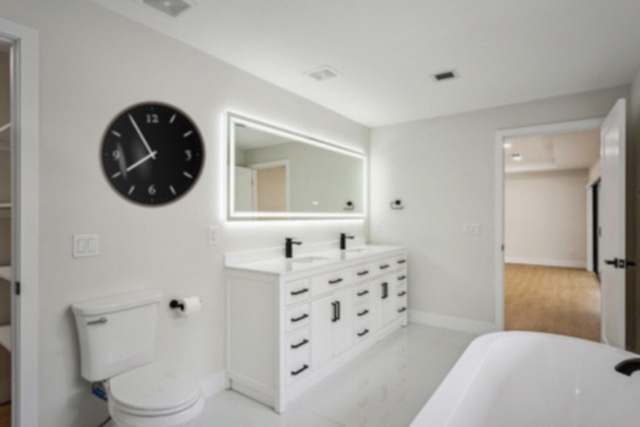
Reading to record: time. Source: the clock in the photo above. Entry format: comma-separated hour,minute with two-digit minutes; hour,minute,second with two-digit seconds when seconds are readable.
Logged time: 7,55
